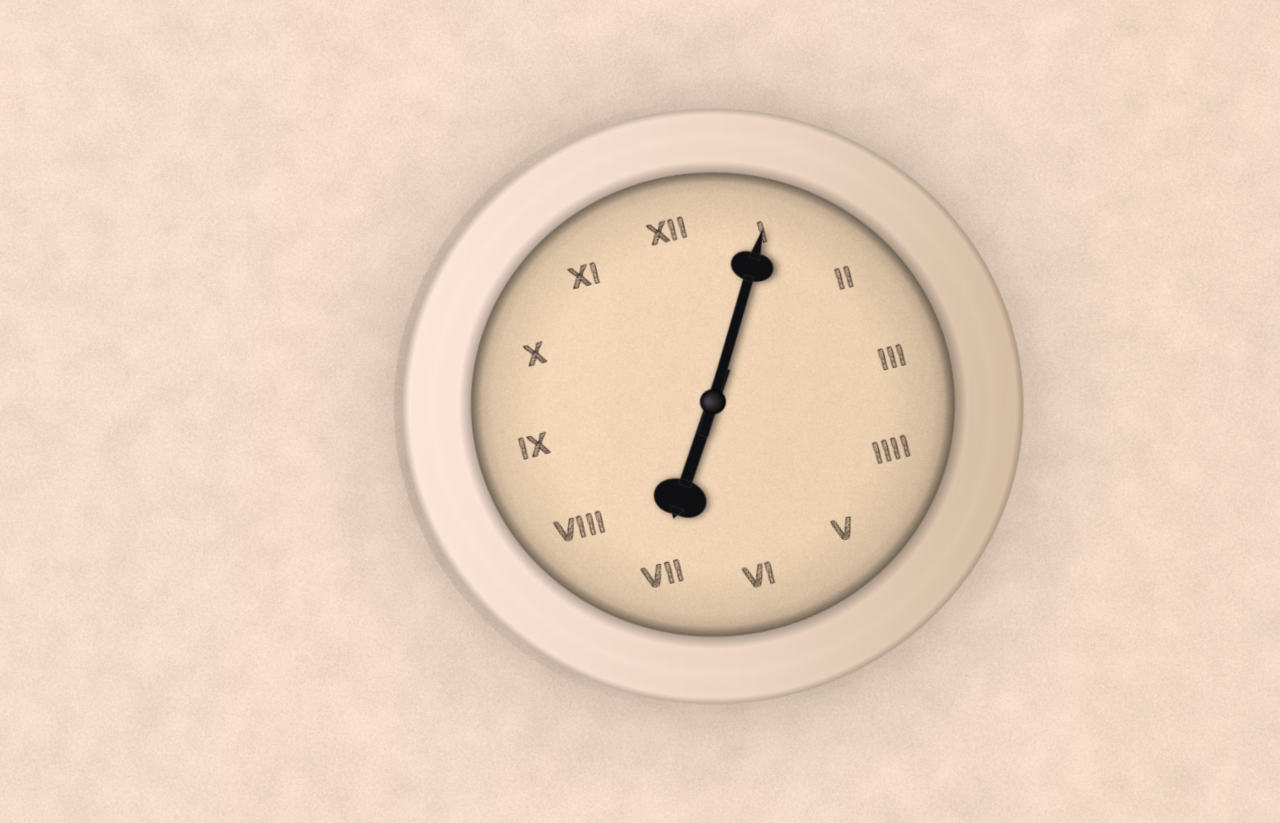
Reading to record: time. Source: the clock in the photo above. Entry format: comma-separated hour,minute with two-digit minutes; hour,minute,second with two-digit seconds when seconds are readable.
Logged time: 7,05
